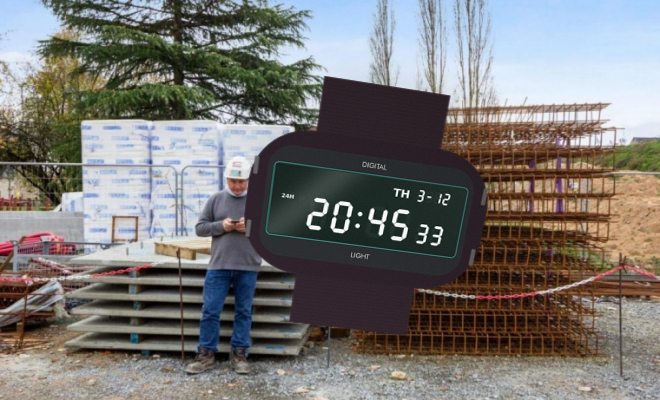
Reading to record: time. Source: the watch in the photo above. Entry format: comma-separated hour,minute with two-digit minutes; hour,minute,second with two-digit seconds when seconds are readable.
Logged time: 20,45,33
